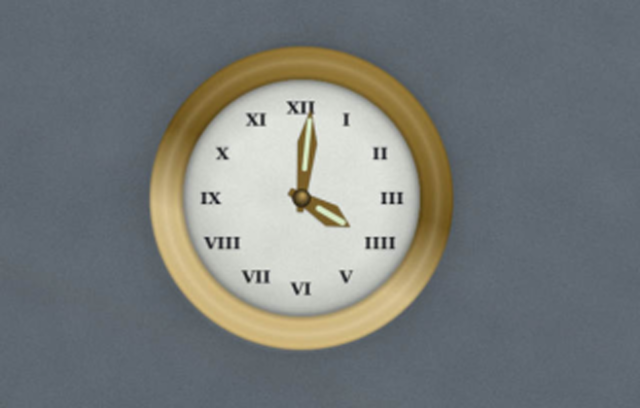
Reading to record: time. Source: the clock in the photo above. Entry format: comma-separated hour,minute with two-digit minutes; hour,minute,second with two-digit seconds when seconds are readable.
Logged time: 4,01
